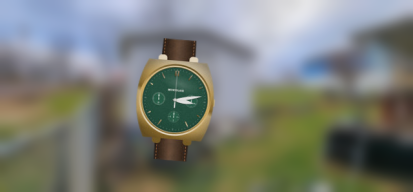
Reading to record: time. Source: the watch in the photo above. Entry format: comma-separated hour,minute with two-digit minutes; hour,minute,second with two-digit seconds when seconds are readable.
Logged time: 3,13
